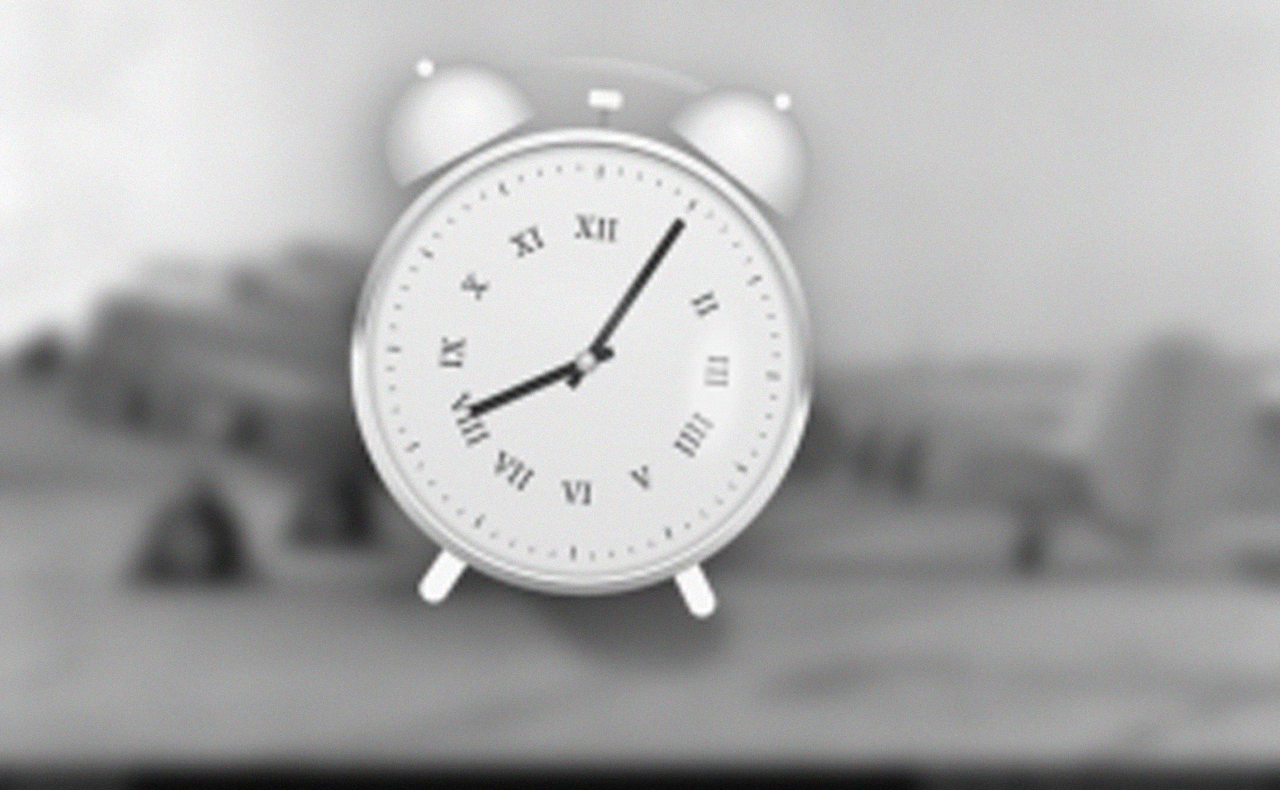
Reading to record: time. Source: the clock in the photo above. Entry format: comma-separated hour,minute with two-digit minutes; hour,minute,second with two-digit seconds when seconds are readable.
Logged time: 8,05
